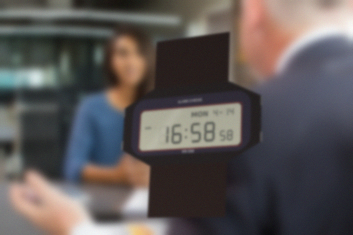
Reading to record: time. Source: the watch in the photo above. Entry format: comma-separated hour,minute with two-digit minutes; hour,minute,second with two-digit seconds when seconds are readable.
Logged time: 16,58
